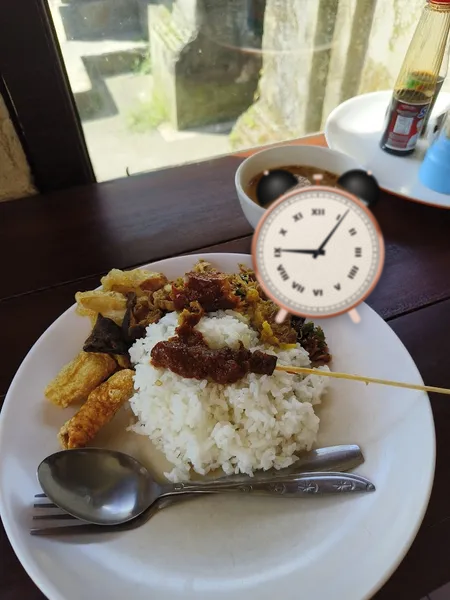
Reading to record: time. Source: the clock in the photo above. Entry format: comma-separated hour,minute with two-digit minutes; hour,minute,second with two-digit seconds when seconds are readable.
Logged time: 9,06
